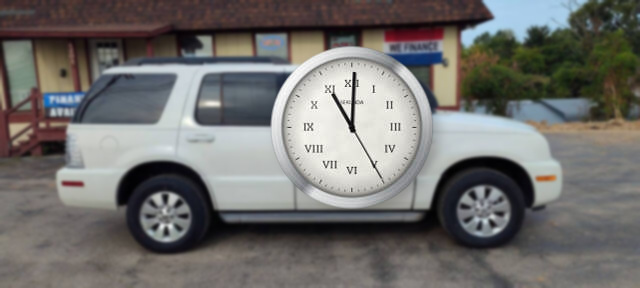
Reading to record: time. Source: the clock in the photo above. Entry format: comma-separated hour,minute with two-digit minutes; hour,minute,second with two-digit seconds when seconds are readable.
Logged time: 11,00,25
